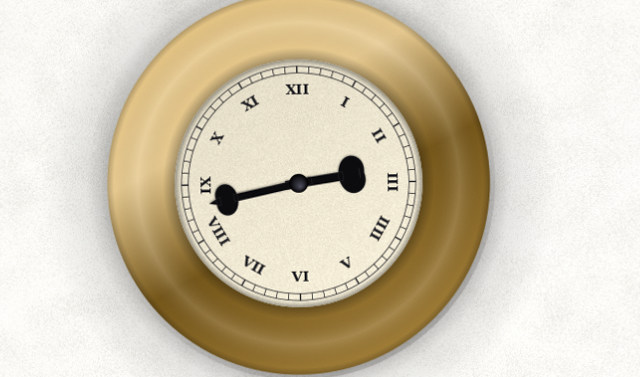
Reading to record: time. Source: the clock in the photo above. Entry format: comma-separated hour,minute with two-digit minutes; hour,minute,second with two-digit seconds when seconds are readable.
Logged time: 2,43
